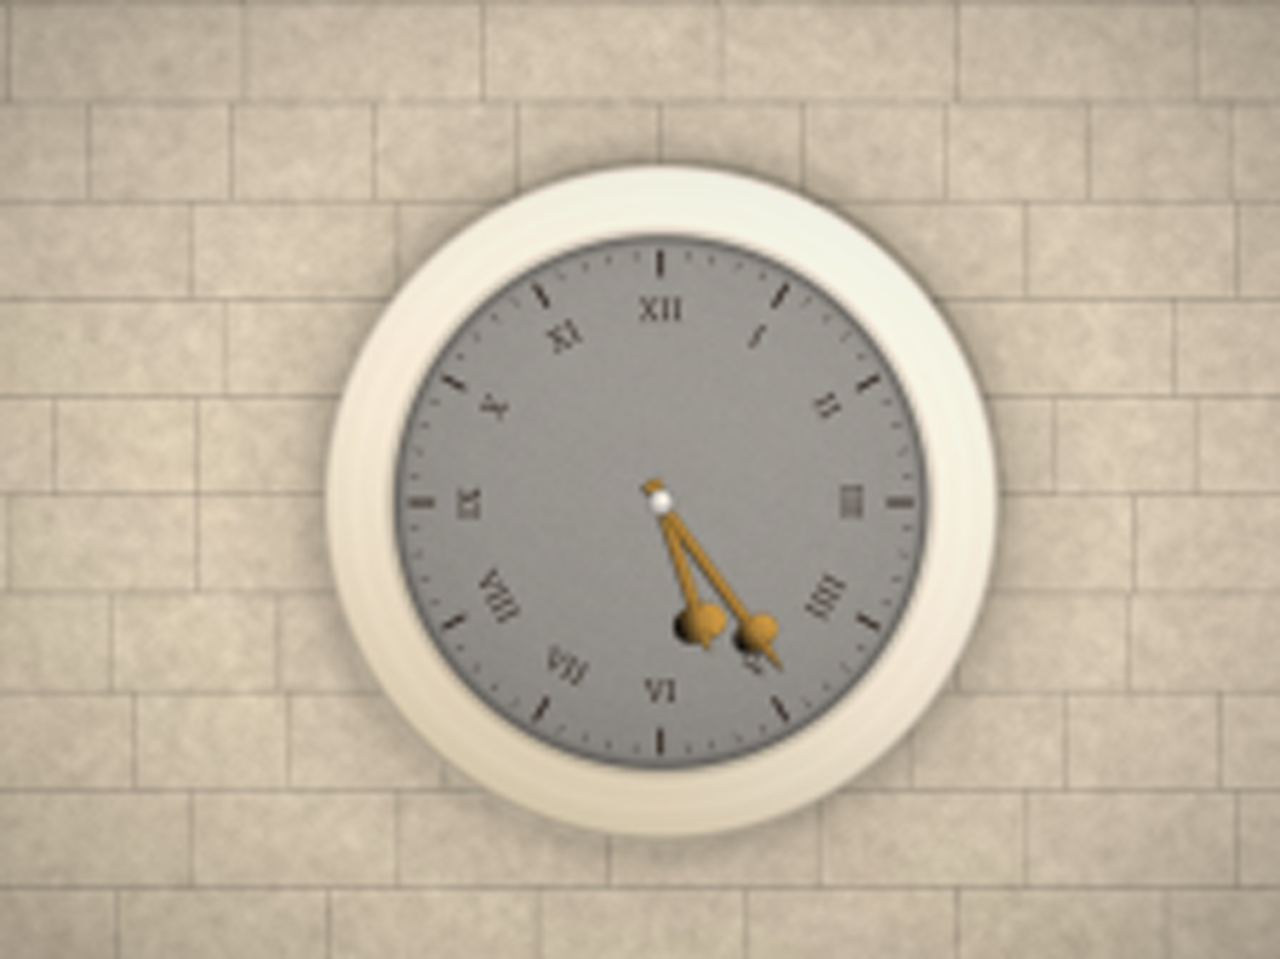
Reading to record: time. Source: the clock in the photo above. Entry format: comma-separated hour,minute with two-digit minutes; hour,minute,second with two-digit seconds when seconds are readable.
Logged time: 5,24
